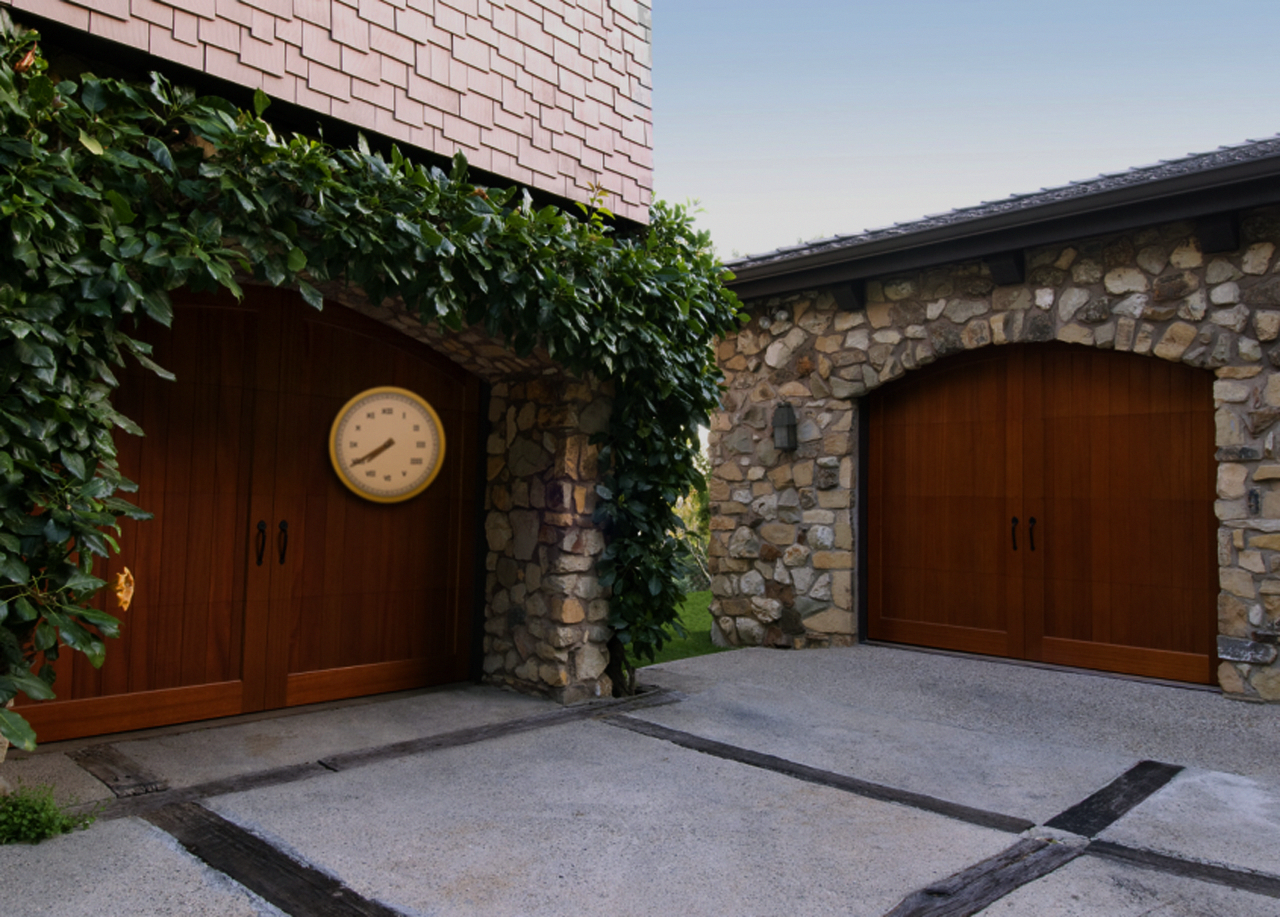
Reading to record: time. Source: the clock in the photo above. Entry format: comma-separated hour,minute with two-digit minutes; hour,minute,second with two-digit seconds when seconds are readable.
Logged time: 7,40
